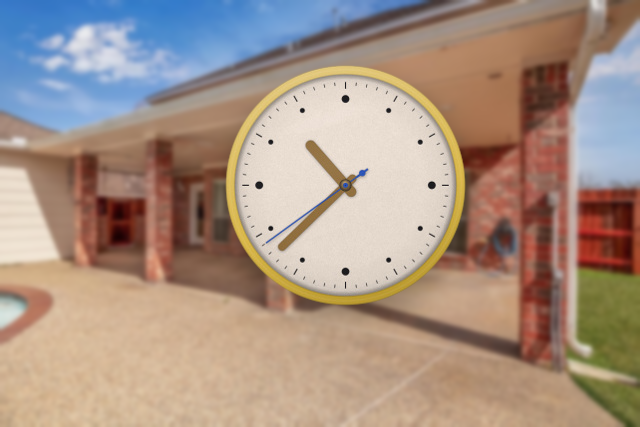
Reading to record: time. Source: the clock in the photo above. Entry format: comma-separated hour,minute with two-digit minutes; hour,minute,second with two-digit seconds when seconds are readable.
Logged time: 10,37,39
